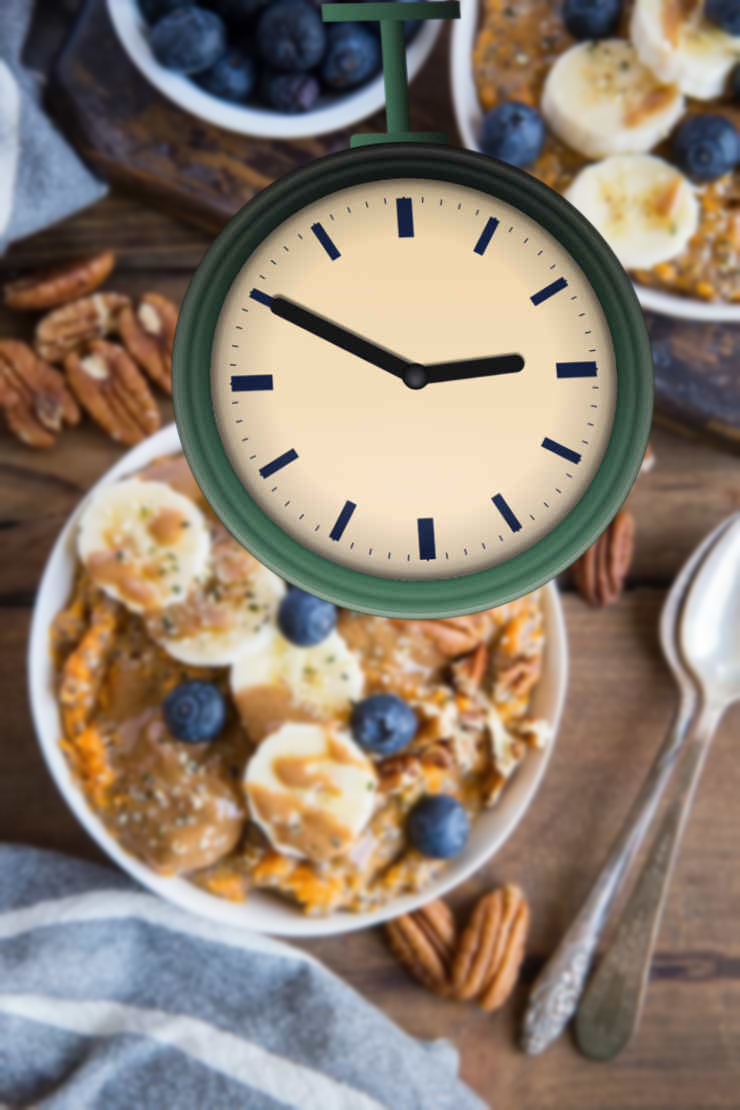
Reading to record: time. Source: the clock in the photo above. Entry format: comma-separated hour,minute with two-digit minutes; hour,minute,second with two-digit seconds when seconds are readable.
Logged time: 2,50
